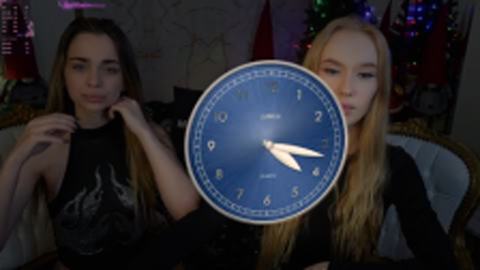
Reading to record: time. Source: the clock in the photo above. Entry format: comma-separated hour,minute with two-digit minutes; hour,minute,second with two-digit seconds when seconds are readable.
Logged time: 4,17
